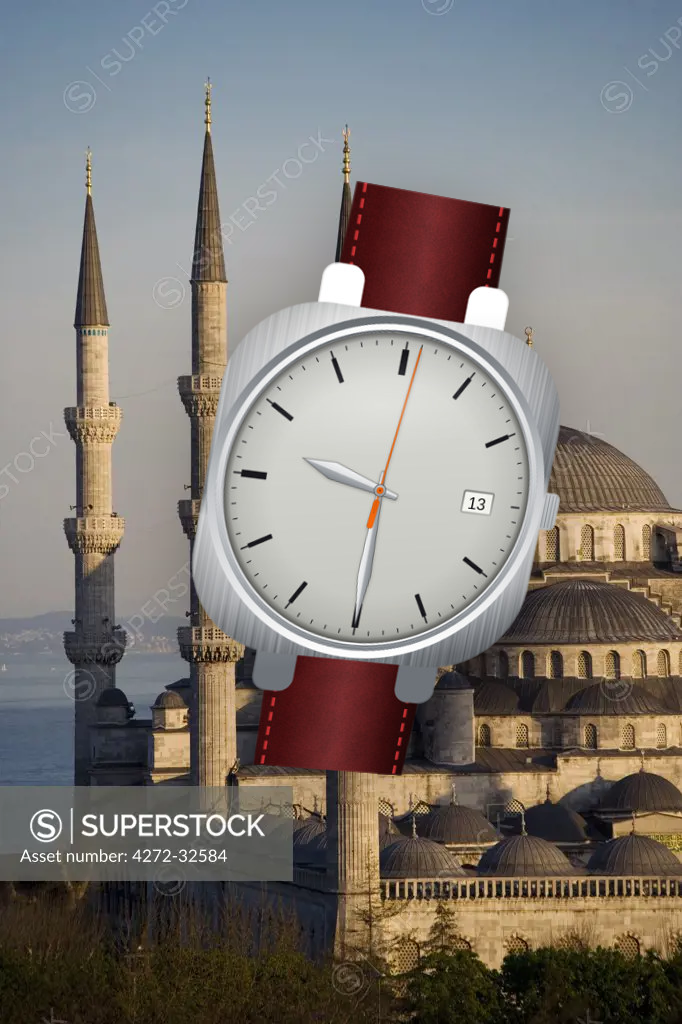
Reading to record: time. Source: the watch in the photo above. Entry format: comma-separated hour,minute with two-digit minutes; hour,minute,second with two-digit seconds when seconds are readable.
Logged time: 9,30,01
